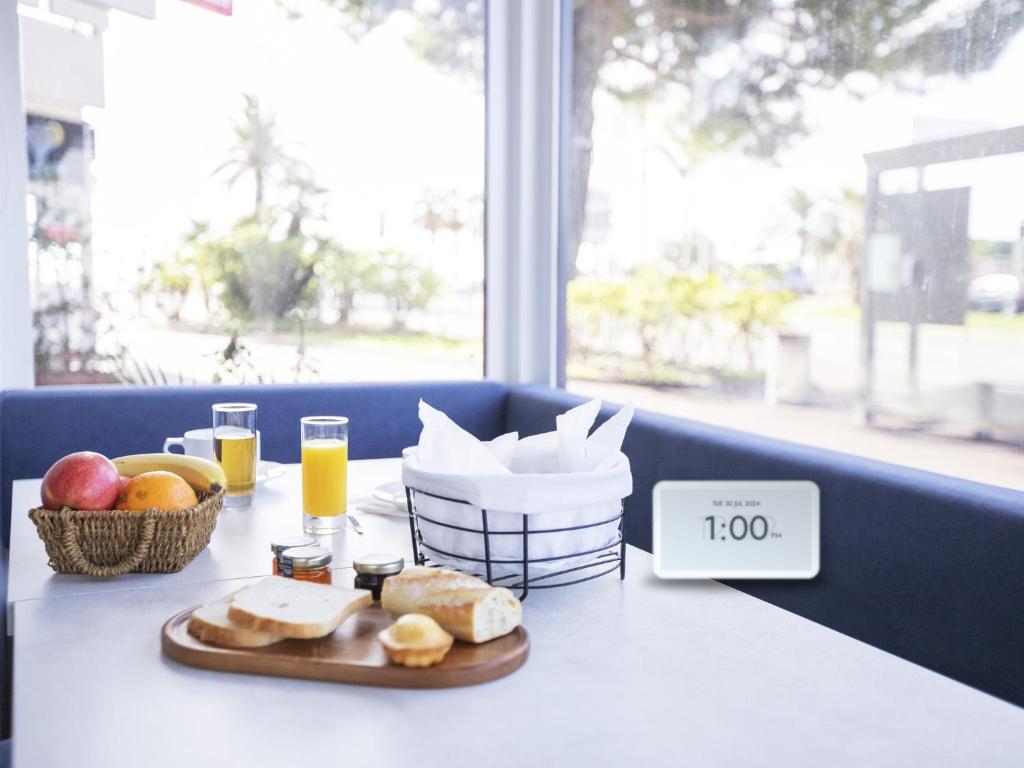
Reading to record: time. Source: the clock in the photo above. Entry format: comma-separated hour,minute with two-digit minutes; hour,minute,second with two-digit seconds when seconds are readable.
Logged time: 1,00
